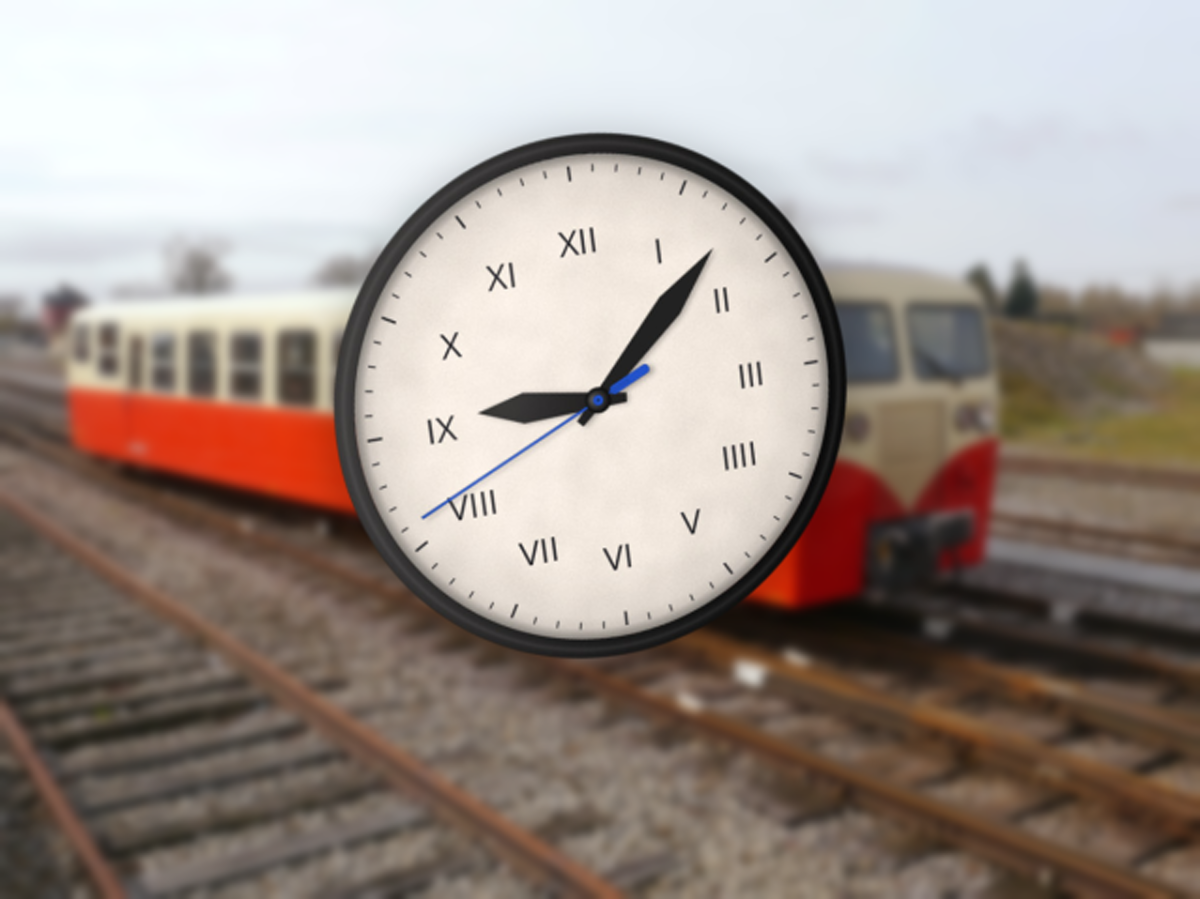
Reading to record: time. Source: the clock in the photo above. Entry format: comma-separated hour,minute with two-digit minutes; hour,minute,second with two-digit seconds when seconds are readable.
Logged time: 9,07,41
